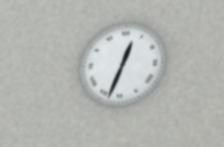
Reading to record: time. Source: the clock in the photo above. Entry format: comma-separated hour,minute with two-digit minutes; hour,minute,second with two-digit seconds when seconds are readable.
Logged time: 12,33
